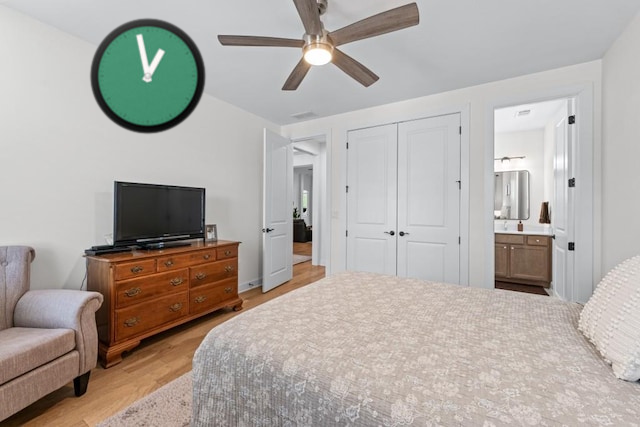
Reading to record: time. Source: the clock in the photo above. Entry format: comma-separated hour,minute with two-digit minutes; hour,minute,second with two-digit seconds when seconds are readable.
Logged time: 12,58
